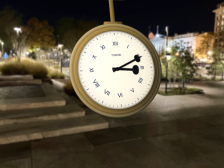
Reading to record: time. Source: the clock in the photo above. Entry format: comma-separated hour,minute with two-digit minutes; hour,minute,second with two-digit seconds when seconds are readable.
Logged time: 3,11
